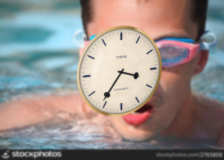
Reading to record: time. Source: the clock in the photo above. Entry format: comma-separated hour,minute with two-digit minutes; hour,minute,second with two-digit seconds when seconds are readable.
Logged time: 3,36
